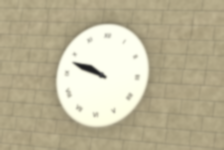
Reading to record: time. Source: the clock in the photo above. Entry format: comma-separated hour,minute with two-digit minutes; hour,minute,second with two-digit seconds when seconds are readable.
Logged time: 9,48
